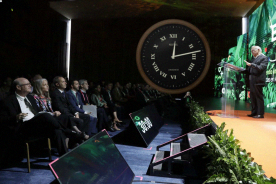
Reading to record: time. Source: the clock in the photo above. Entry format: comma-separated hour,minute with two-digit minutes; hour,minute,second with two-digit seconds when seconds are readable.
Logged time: 12,13
